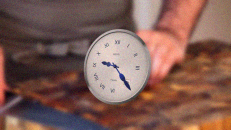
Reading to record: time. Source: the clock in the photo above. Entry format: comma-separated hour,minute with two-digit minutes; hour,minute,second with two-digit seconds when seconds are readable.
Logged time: 9,23
